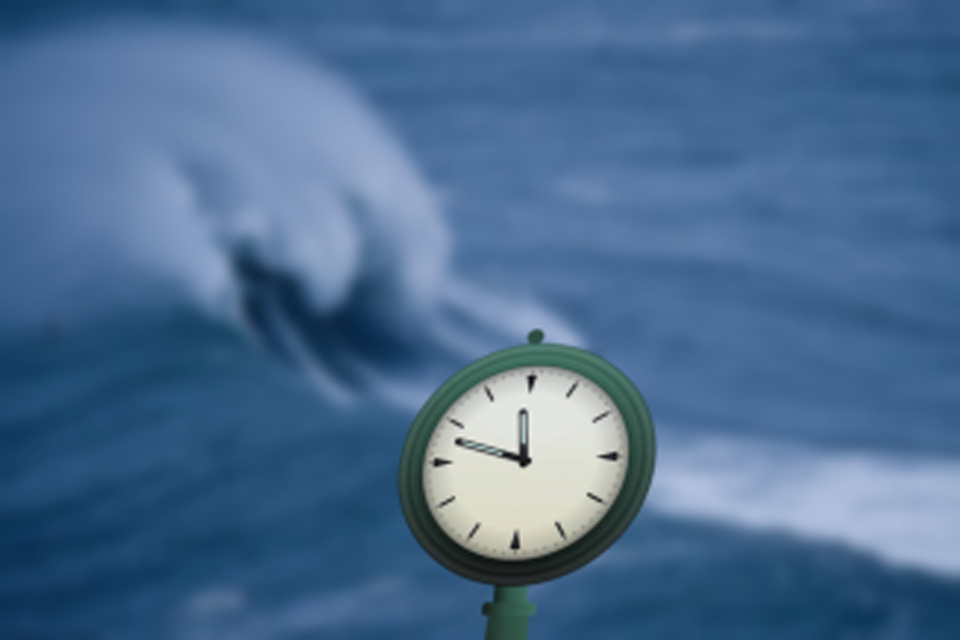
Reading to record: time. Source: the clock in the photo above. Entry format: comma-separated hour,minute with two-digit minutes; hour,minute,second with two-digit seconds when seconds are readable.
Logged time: 11,48
